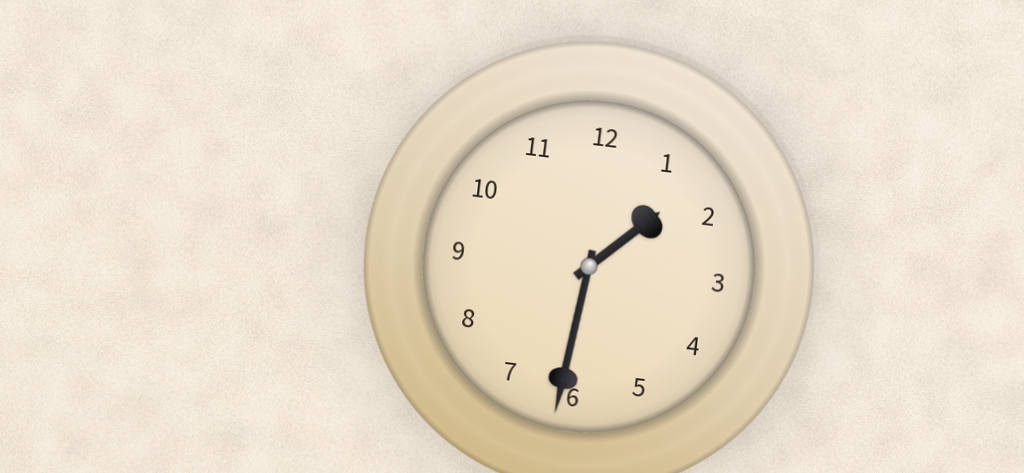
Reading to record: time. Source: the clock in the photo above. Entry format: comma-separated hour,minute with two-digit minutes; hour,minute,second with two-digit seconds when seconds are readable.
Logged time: 1,31
